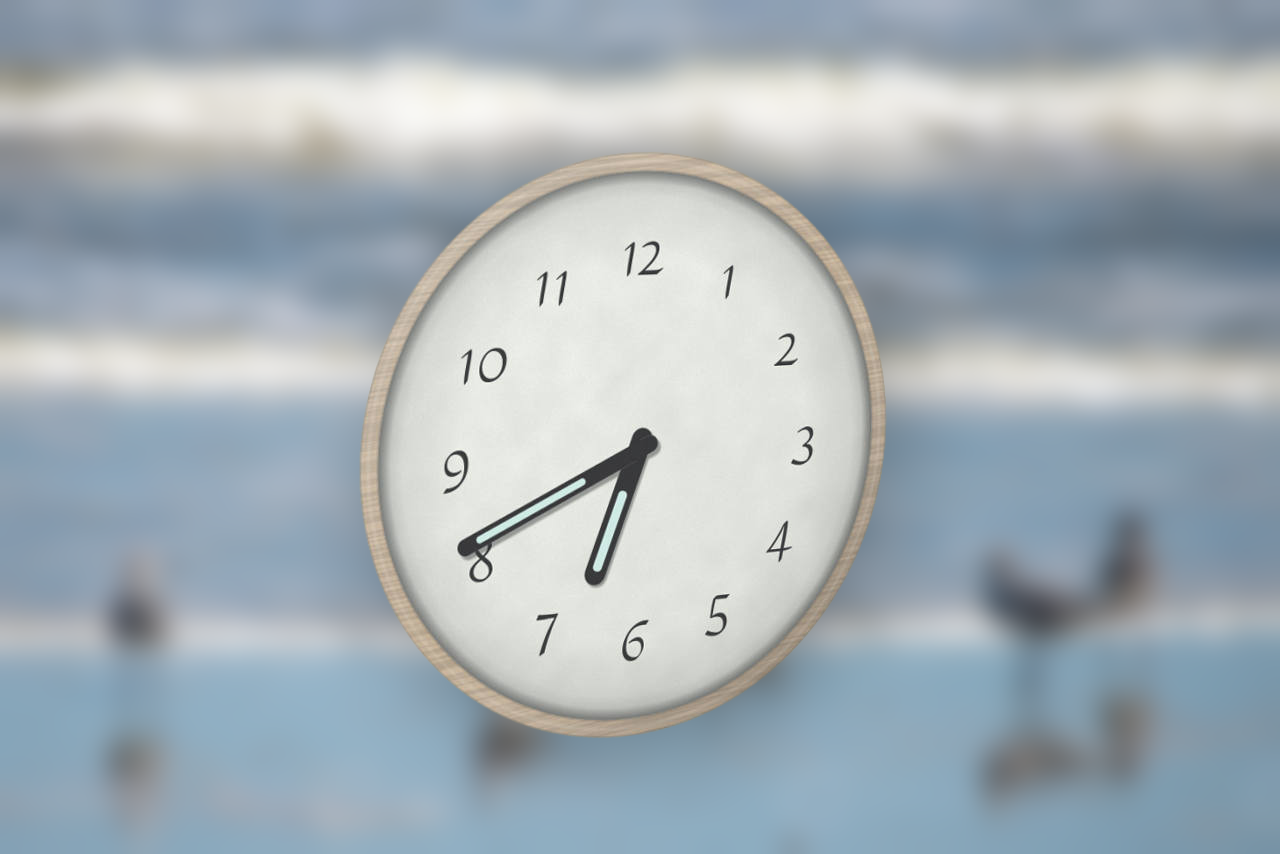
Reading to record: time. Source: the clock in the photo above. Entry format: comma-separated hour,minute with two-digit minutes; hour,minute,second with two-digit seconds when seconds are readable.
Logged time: 6,41
